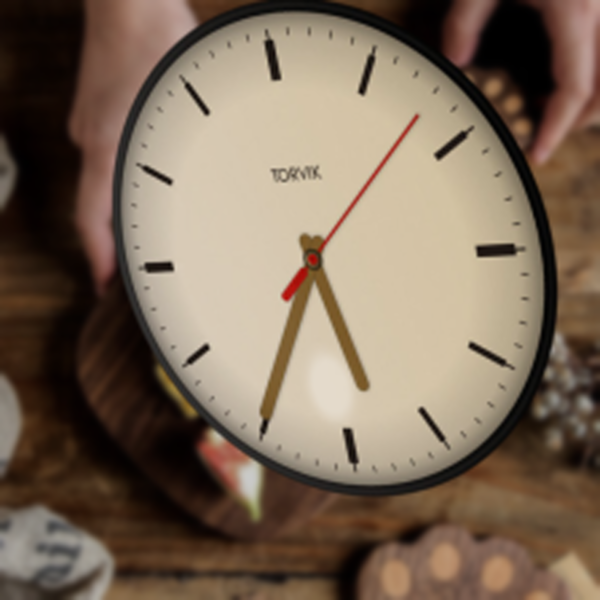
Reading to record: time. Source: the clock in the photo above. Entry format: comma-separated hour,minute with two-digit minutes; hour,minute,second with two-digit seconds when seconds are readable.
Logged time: 5,35,08
